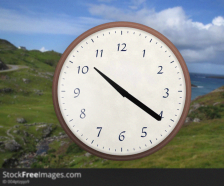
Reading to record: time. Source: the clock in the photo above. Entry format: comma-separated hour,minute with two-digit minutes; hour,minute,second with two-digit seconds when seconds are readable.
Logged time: 10,21
